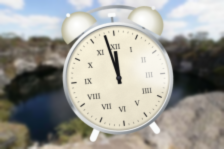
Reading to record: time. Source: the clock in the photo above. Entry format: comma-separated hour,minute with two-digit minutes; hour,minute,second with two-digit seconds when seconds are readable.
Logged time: 11,58
